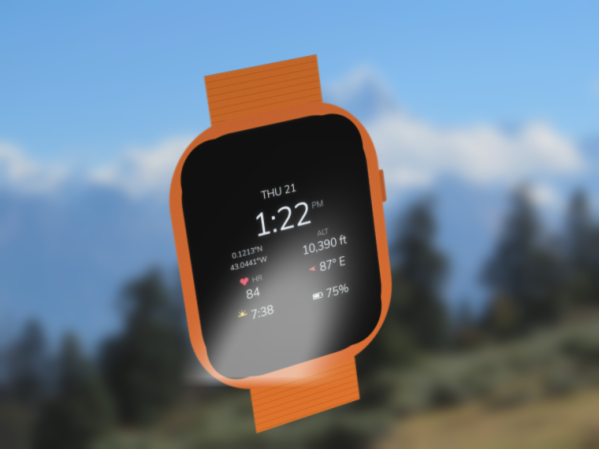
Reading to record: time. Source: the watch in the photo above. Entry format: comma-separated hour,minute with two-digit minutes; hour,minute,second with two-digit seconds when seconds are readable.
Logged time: 1,22
